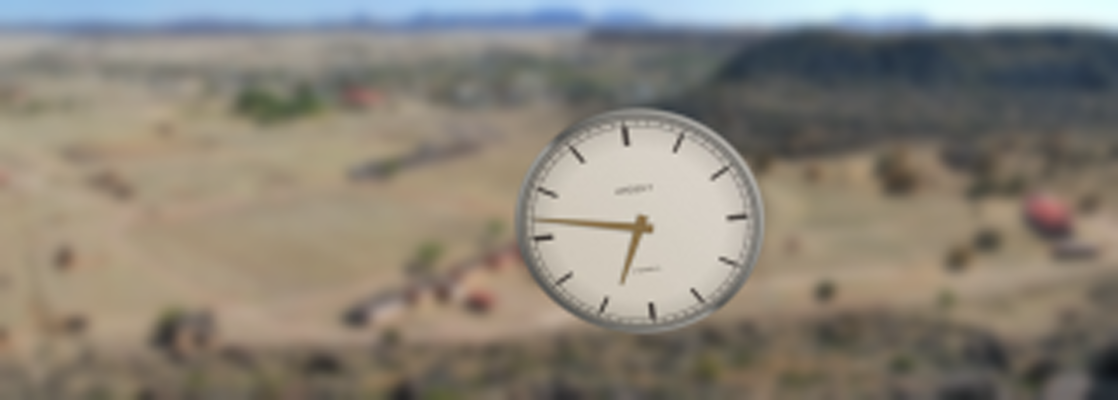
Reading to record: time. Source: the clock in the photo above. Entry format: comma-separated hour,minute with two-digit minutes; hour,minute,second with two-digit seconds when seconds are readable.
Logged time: 6,47
